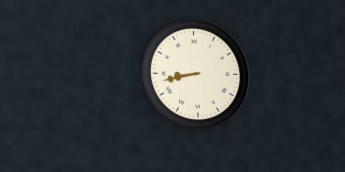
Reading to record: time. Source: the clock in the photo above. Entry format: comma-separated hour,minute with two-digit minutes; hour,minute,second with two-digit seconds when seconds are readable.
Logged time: 8,43
